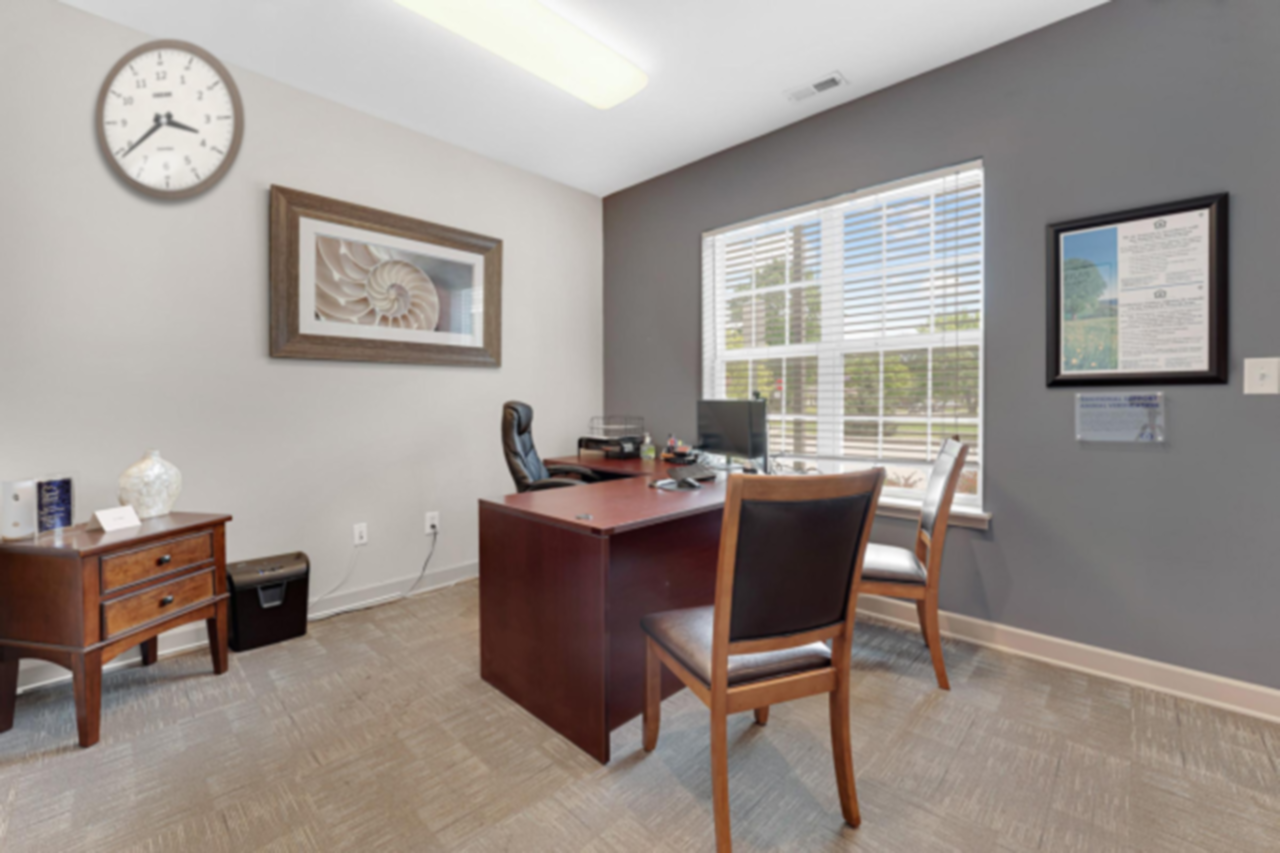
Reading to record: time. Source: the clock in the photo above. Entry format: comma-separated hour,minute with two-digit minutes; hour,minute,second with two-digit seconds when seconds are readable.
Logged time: 3,39
